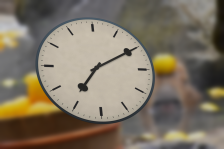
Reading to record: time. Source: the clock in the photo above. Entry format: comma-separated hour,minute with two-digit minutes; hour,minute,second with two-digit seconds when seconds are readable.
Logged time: 7,10
